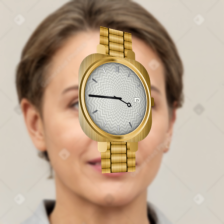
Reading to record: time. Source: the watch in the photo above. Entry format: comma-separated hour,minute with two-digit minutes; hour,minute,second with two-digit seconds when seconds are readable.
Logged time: 3,45
